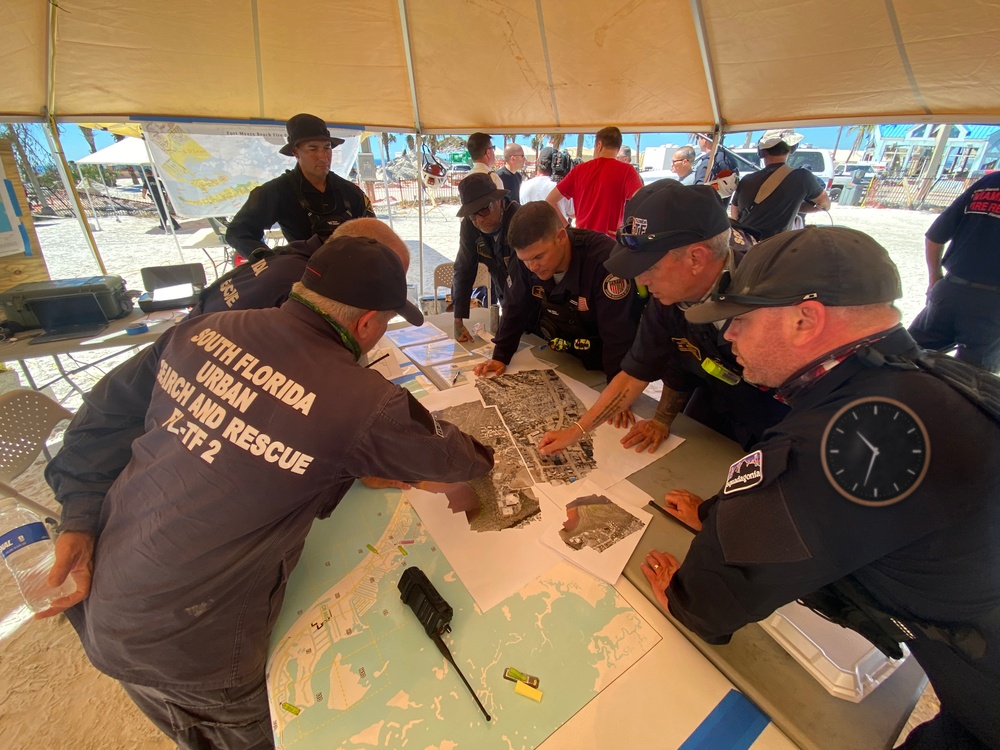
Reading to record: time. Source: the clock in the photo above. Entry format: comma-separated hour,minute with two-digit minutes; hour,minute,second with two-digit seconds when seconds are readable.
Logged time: 10,33
